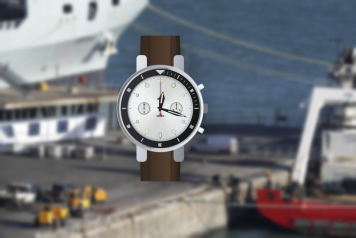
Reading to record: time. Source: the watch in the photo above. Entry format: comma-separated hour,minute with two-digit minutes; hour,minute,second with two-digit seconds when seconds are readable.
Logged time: 12,18
